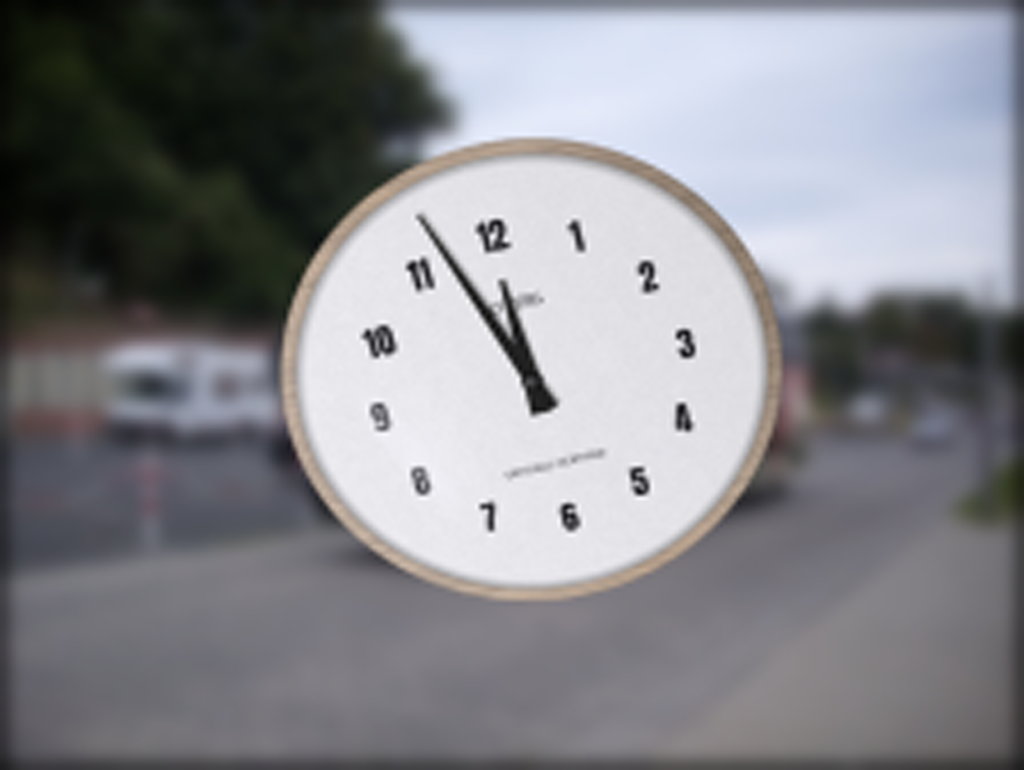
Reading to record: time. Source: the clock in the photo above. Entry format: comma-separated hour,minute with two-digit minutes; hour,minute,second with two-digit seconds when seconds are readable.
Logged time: 11,57
